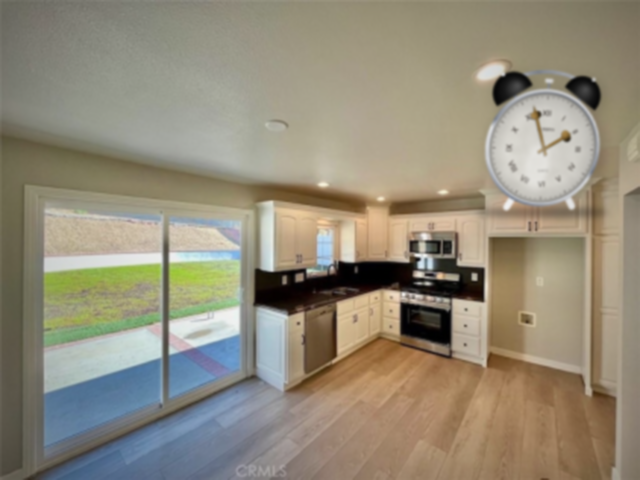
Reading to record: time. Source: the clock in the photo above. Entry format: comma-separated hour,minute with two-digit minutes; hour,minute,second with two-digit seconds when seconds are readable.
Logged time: 1,57
